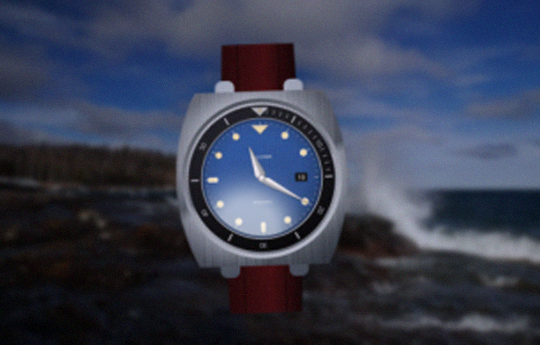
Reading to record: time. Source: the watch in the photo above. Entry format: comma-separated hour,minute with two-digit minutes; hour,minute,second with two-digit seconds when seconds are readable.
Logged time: 11,20
